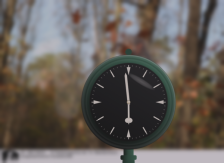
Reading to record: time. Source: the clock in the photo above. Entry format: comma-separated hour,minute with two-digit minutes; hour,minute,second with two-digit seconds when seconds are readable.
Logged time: 5,59
